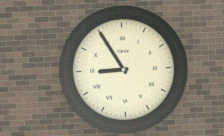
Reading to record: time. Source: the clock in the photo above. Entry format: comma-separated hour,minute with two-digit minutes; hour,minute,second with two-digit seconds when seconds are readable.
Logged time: 8,55
